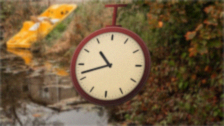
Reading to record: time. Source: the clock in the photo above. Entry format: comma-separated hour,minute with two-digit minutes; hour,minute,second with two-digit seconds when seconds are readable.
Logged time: 10,42
